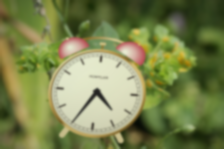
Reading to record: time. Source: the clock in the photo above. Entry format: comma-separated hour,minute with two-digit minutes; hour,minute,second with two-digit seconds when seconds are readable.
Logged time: 4,35
